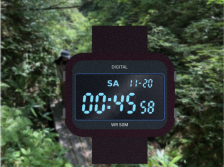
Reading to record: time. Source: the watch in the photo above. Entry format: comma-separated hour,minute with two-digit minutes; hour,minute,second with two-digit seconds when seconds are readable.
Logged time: 0,45,58
